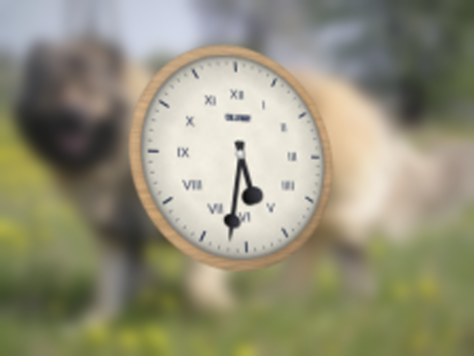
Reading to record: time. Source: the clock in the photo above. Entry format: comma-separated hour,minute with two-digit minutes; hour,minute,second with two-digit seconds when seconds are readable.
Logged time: 5,32
